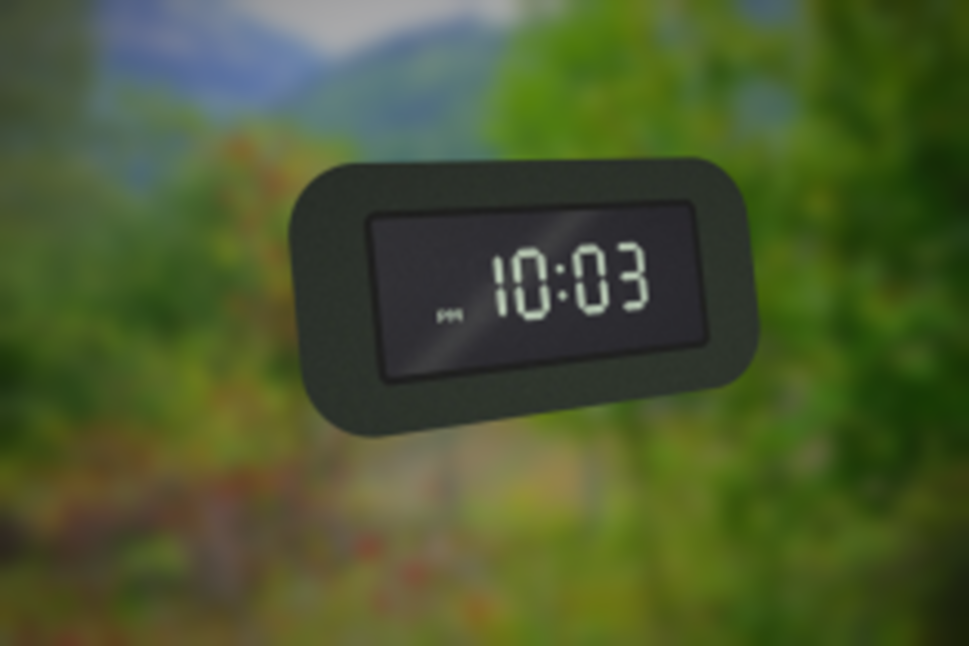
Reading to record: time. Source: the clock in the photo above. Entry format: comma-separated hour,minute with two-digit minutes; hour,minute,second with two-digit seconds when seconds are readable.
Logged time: 10,03
